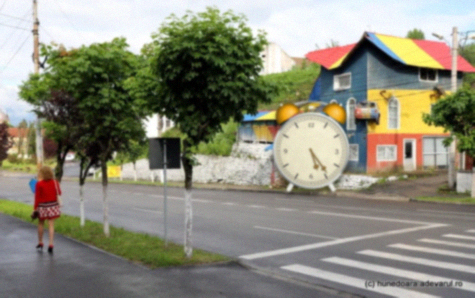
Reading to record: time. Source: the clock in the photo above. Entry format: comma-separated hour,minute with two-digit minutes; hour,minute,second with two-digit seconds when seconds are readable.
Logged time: 5,24
